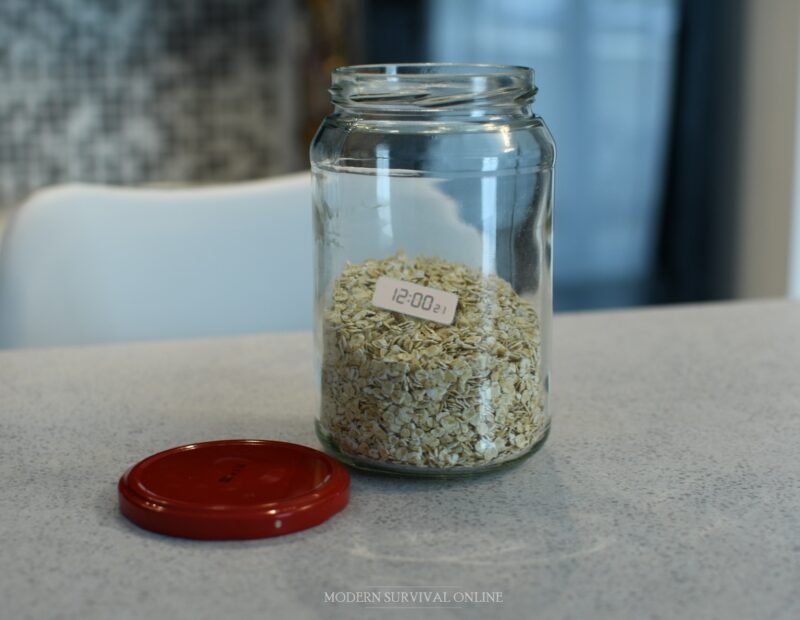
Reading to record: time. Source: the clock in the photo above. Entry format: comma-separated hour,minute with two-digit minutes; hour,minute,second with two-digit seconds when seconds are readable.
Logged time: 12,00
